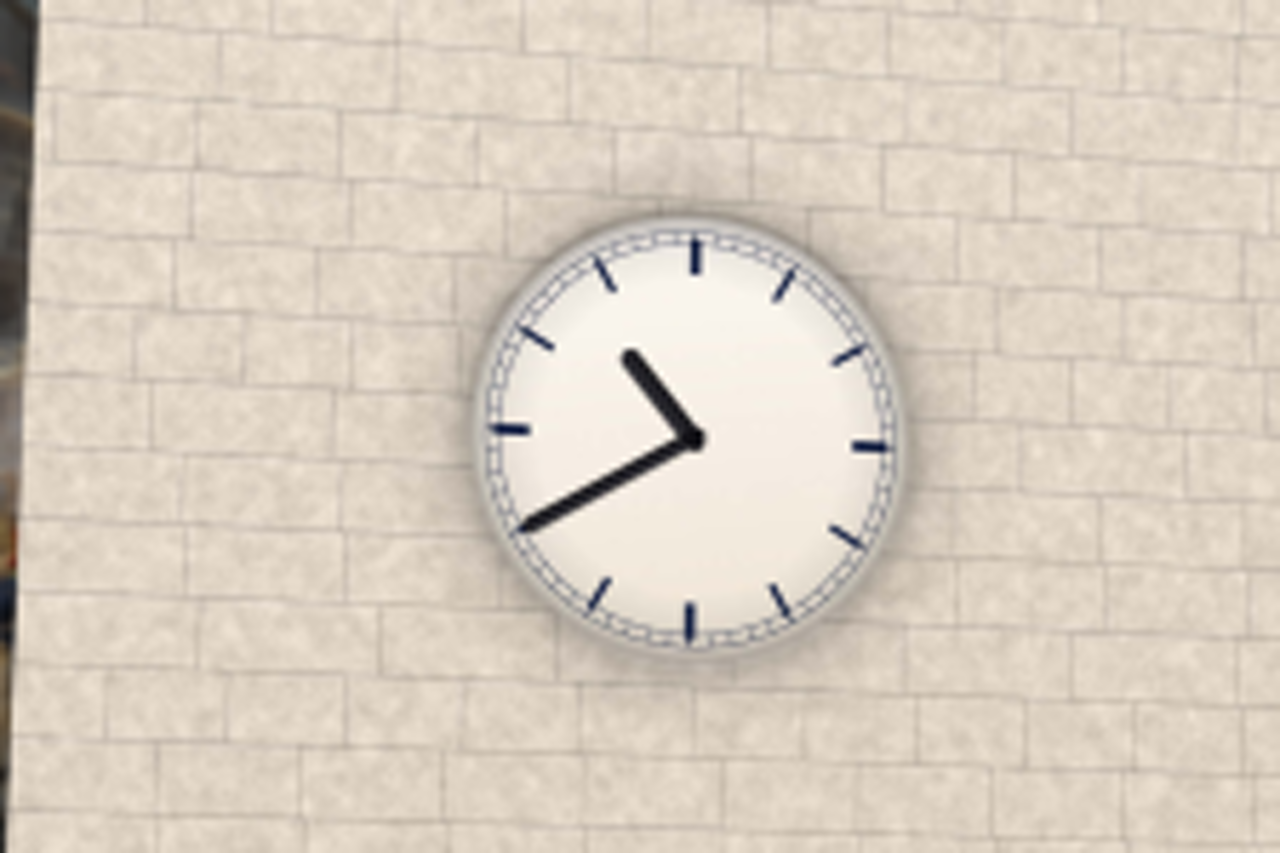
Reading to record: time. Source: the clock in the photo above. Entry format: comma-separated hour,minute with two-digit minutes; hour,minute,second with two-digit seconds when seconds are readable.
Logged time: 10,40
